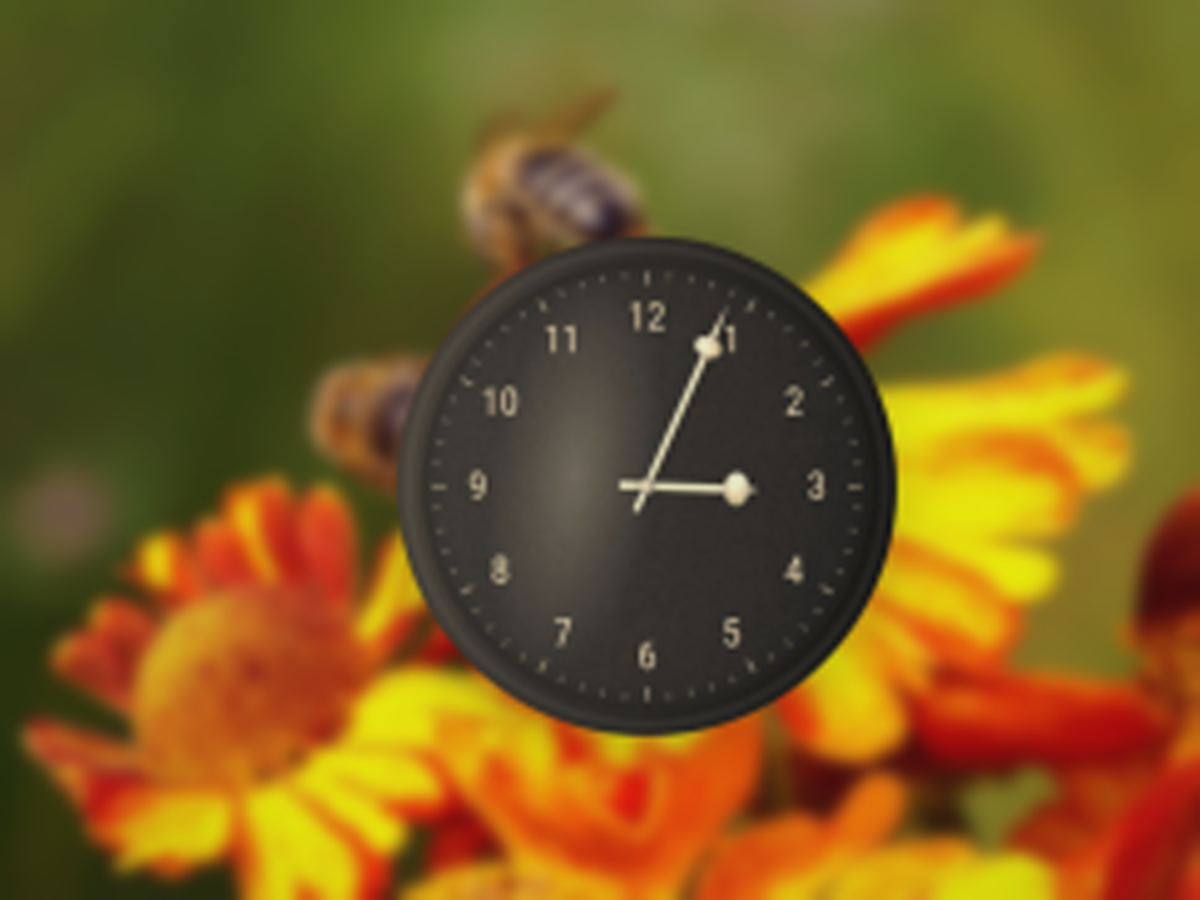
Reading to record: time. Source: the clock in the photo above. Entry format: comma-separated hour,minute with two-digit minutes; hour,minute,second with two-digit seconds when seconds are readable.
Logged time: 3,04
